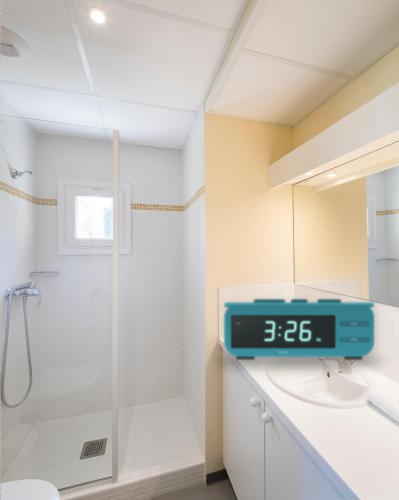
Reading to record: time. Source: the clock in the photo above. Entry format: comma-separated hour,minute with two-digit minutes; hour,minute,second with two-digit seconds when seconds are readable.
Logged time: 3,26
